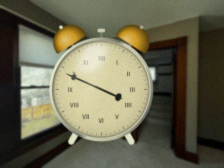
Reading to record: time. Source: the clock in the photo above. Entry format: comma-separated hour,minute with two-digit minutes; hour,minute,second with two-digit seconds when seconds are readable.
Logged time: 3,49
